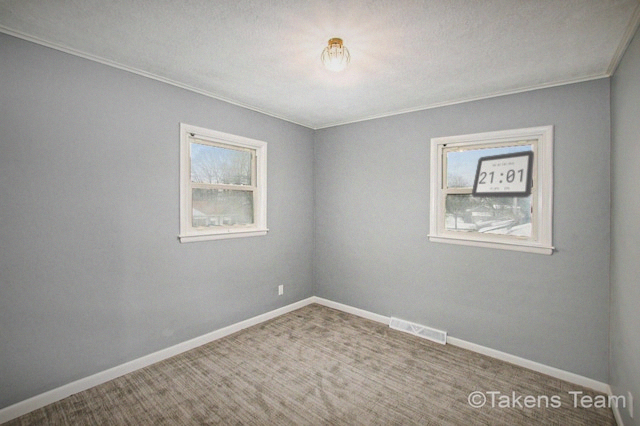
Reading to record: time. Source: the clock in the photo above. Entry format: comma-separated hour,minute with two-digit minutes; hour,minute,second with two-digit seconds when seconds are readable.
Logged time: 21,01
